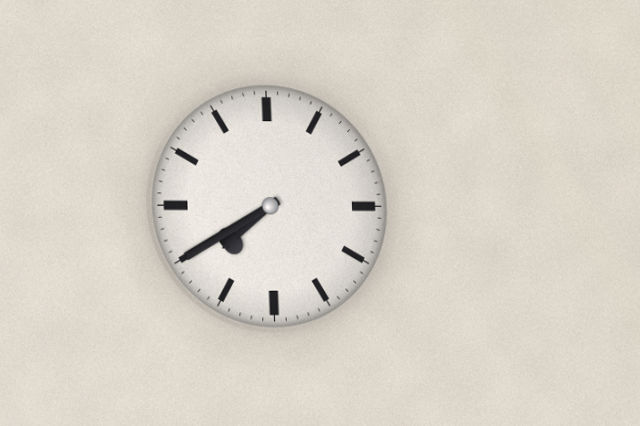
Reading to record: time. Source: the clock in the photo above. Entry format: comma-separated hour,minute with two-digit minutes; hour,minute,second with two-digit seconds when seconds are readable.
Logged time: 7,40
